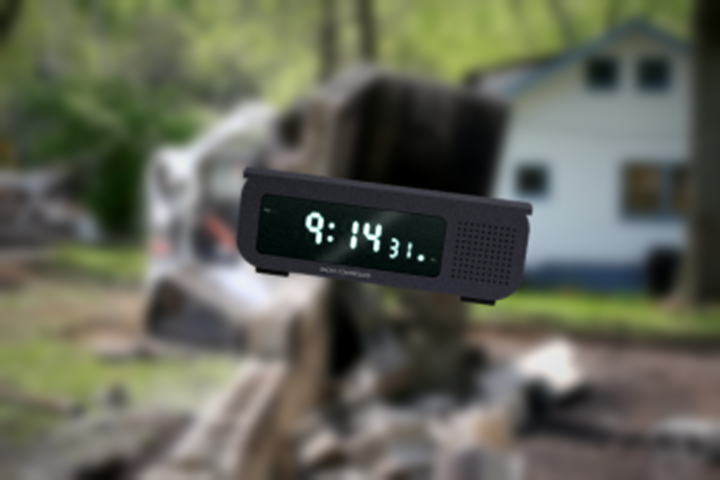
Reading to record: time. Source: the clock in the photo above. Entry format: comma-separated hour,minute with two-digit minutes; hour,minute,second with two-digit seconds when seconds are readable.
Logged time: 9,14,31
